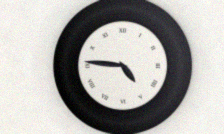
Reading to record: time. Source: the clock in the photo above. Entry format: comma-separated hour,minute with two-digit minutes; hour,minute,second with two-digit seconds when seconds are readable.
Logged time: 4,46
